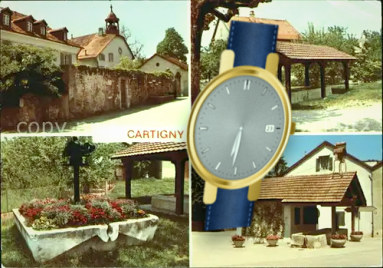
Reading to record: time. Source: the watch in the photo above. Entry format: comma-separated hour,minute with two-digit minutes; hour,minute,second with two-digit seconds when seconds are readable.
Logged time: 6,31
